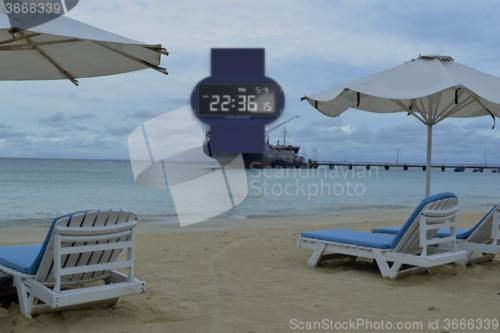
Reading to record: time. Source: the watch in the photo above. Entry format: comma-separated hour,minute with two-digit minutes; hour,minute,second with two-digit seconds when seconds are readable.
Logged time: 22,36
